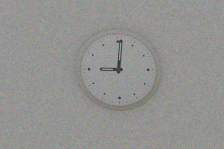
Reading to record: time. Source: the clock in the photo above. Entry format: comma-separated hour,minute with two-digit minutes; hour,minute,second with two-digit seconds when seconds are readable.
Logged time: 9,01
